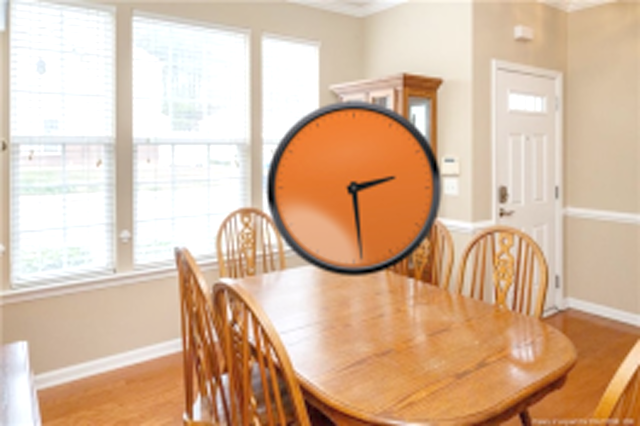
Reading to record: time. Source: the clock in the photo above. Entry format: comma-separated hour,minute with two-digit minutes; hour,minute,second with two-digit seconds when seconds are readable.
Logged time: 2,29
